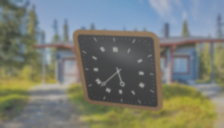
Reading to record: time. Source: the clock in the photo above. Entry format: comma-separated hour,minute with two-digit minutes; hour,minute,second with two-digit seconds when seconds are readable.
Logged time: 5,38
